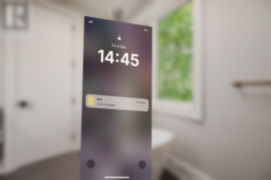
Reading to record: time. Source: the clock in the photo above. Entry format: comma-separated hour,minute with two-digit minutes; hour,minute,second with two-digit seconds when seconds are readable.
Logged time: 14,45
